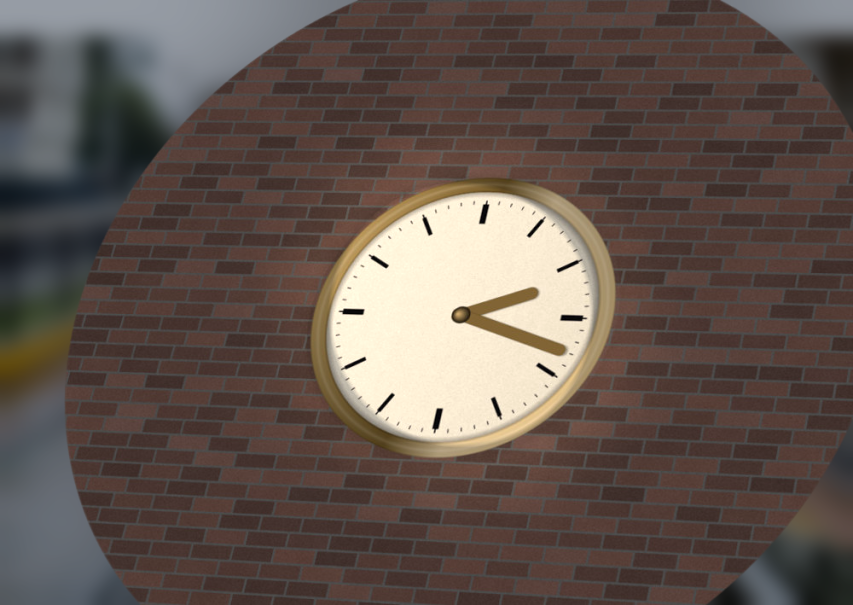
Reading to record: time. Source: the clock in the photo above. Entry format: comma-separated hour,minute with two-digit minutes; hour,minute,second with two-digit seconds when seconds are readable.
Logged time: 2,18
